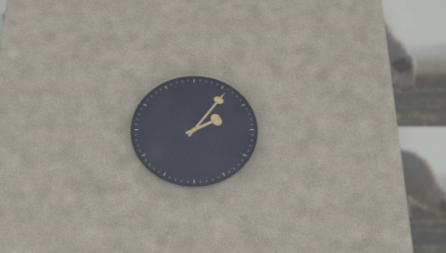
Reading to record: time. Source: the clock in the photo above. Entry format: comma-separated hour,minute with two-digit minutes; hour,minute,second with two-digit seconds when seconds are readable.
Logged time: 2,06
